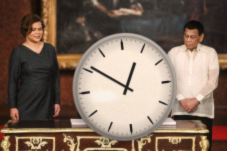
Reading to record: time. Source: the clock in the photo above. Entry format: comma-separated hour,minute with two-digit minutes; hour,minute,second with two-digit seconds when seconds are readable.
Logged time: 12,51
